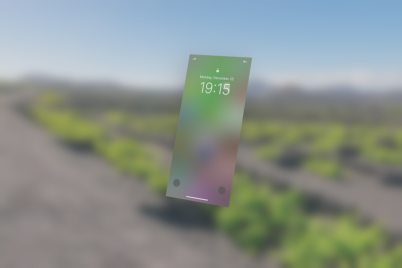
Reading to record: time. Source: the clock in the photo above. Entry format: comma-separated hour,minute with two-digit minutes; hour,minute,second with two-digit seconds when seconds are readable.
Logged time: 19,15
